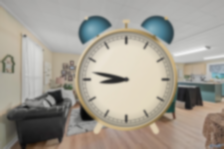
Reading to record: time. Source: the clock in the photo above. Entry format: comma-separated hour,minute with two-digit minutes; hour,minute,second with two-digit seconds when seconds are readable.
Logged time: 8,47
